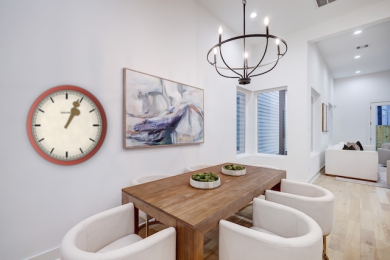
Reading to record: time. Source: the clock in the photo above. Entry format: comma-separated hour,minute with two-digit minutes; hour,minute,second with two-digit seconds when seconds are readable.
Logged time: 1,04
